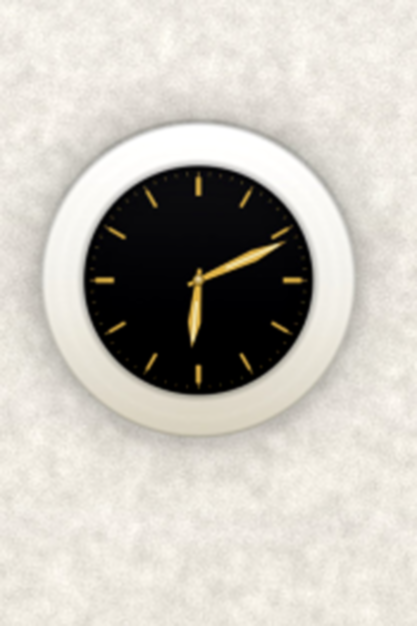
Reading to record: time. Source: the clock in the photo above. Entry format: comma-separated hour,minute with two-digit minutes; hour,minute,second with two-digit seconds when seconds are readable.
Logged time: 6,11
